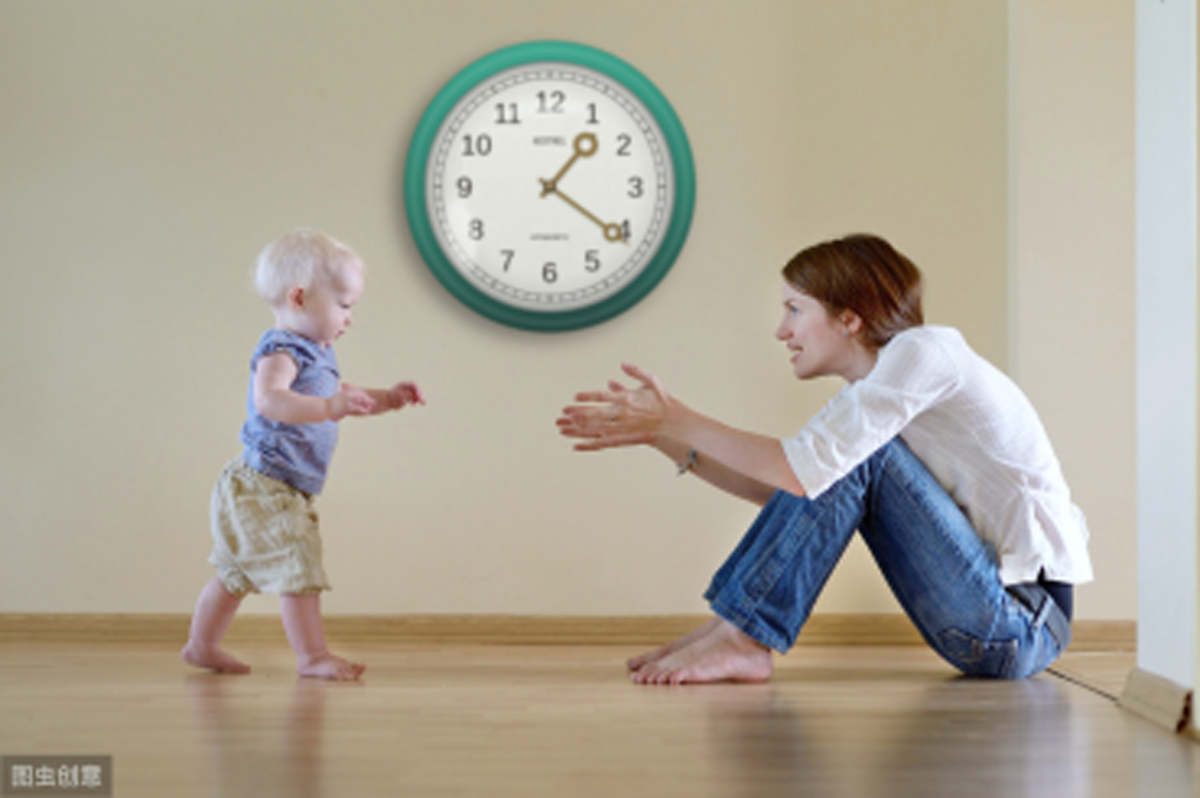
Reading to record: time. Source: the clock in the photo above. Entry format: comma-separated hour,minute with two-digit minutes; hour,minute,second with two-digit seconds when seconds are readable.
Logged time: 1,21
